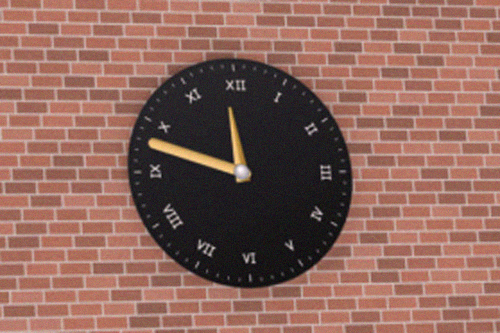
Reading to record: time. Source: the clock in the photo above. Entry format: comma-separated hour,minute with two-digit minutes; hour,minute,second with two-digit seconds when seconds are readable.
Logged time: 11,48
